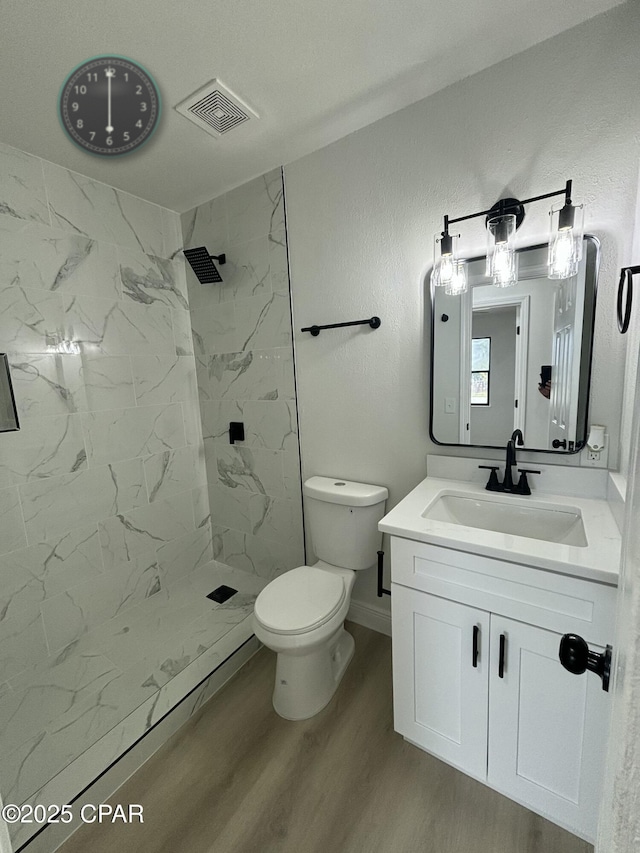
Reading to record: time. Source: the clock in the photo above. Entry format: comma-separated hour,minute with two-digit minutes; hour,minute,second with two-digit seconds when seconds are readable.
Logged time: 6,00
